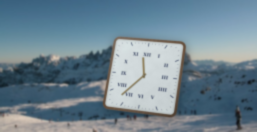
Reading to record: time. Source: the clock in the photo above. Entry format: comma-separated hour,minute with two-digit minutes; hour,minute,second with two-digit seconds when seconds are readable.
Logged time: 11,37
